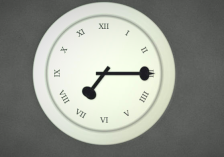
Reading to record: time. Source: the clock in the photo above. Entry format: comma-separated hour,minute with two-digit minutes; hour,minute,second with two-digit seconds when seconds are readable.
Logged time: 7,15
